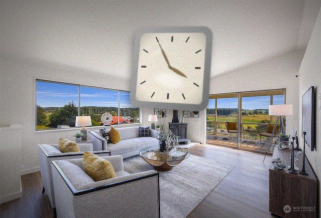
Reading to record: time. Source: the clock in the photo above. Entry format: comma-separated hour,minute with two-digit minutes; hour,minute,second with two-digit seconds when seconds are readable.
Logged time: 3,55
